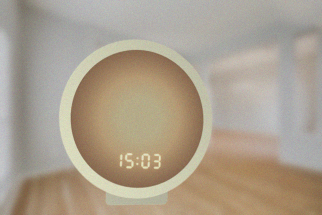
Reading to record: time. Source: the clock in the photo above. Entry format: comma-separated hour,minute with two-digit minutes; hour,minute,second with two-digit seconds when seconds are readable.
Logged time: 15,03
